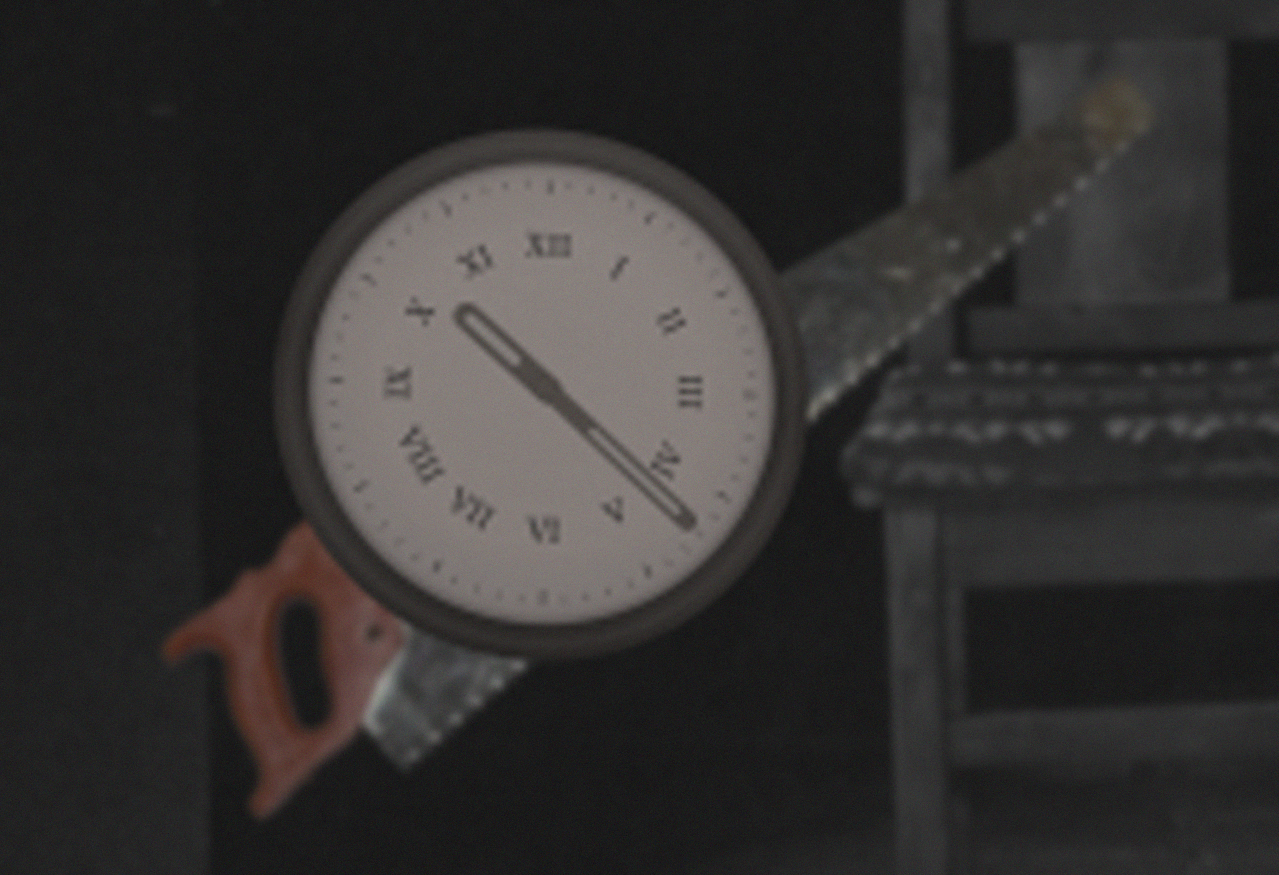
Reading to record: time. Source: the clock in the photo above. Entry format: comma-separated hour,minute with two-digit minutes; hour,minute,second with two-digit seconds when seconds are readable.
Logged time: 10,22
